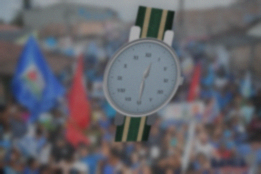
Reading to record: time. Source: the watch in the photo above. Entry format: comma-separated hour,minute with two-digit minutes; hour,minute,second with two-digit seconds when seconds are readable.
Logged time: 12,30
